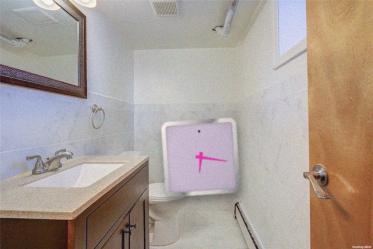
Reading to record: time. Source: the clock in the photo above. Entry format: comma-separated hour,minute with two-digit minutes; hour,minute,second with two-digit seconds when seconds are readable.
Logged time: 6,17
